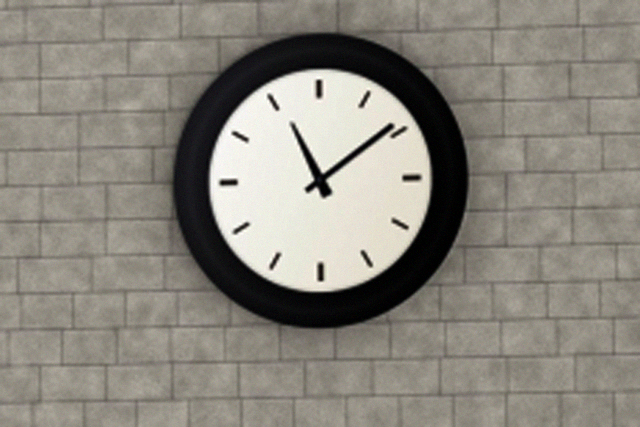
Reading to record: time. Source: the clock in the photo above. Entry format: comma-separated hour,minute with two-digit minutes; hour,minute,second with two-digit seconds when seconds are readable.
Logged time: 11,09
